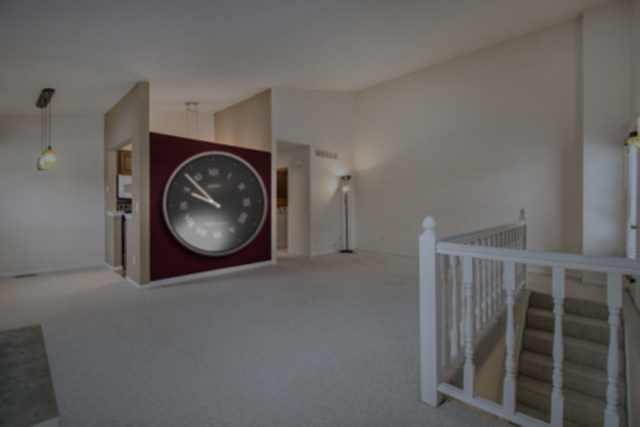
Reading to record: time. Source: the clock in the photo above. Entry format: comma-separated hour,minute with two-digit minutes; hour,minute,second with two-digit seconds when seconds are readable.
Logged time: 9,53
